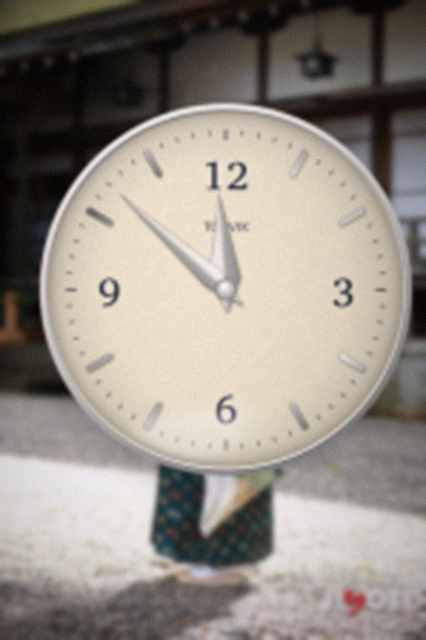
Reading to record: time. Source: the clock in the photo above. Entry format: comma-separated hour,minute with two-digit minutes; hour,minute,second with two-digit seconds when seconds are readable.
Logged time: 11,52
